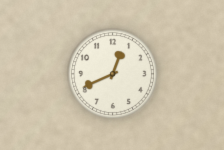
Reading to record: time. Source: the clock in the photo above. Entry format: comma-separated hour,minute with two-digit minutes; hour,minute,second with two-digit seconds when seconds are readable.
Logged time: 12,41
